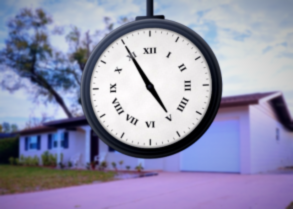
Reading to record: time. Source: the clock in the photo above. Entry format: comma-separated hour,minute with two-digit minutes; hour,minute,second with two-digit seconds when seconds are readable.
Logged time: 4,55
